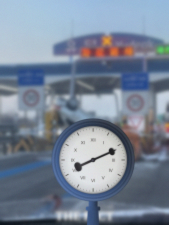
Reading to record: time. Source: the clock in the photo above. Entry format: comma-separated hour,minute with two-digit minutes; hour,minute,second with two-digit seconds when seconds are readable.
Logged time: 8,11
